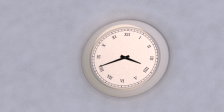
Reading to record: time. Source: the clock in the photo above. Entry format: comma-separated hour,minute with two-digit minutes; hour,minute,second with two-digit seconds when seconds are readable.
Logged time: 3,41
